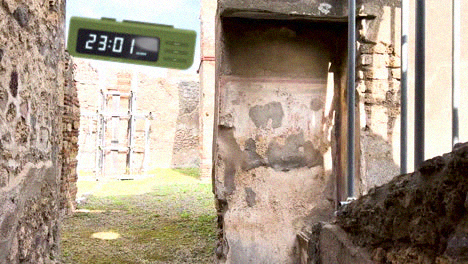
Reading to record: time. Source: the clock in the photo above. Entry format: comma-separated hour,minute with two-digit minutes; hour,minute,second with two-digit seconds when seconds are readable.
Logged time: 23,01
